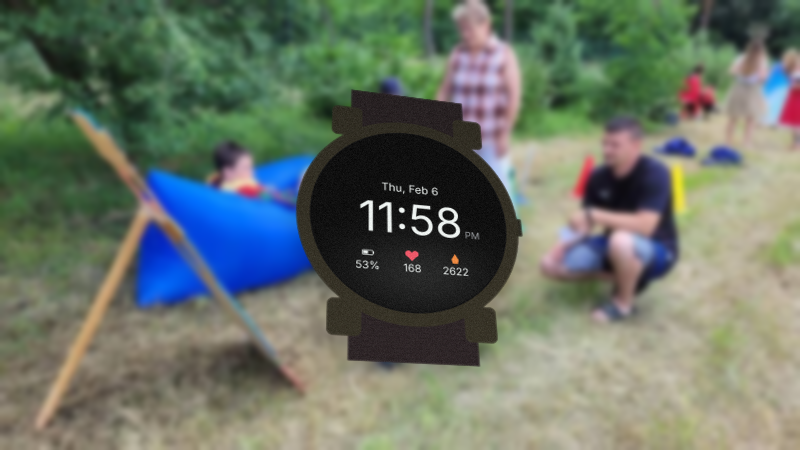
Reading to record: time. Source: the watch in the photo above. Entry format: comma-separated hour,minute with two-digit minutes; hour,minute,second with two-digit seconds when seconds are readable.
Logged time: 11,58
